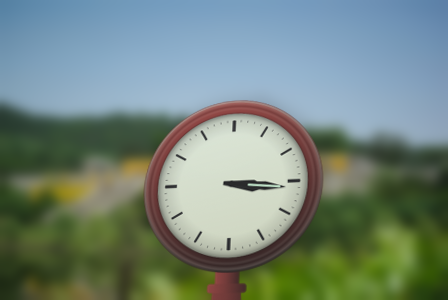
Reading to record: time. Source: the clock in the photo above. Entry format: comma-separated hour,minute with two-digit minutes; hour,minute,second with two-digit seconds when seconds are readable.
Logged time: 3,16
